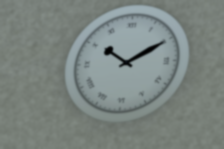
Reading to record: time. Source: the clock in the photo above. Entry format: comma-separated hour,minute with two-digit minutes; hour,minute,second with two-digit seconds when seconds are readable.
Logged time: 10,10
